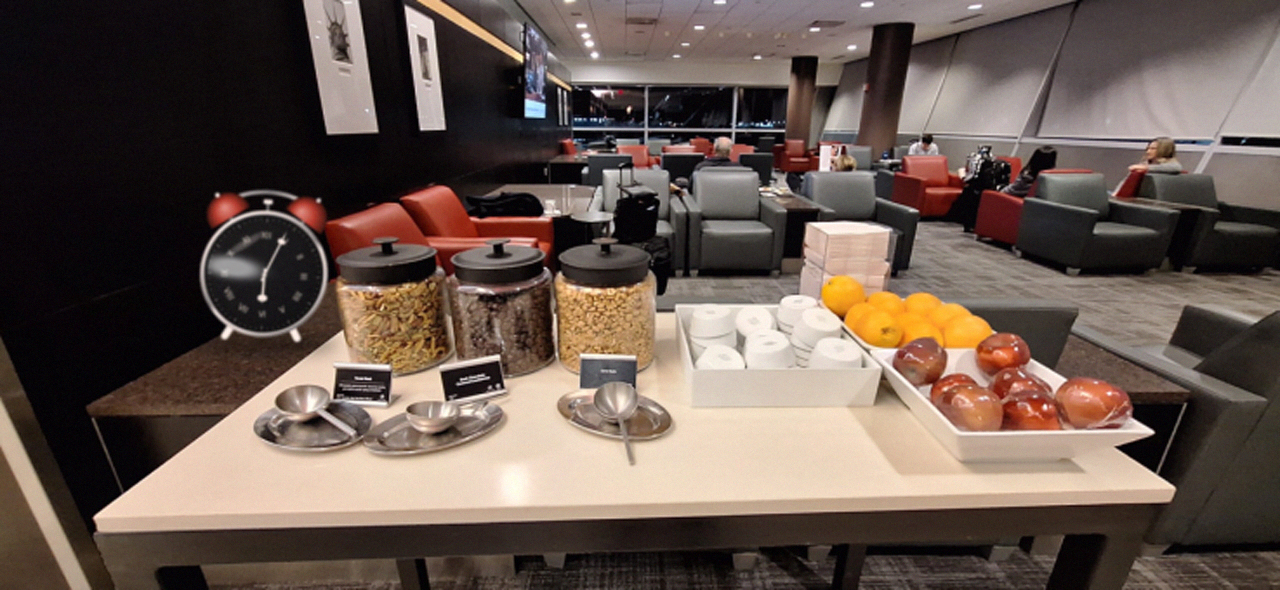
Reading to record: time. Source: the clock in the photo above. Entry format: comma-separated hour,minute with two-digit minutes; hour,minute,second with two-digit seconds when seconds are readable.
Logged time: 6,04
